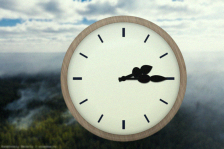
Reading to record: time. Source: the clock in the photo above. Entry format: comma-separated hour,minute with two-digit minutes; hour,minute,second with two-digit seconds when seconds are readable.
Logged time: 2,15
